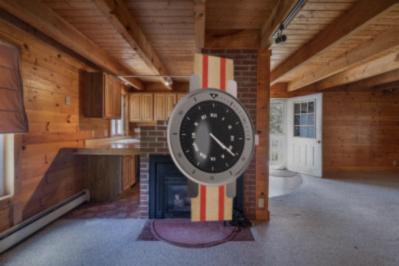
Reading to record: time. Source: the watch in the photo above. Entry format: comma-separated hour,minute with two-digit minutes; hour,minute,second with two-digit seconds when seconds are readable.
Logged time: 4,21
